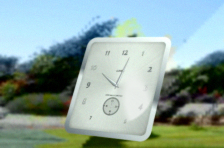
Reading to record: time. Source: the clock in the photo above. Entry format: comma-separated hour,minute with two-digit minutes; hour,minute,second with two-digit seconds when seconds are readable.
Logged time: 10,02
